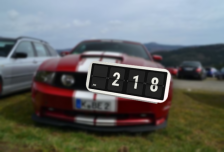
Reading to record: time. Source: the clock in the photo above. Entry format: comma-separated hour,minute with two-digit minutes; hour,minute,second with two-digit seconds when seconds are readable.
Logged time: 2,18
